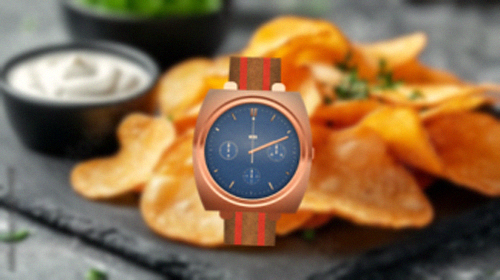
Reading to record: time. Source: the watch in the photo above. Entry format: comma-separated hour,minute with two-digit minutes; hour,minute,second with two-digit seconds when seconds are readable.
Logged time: 2,11
